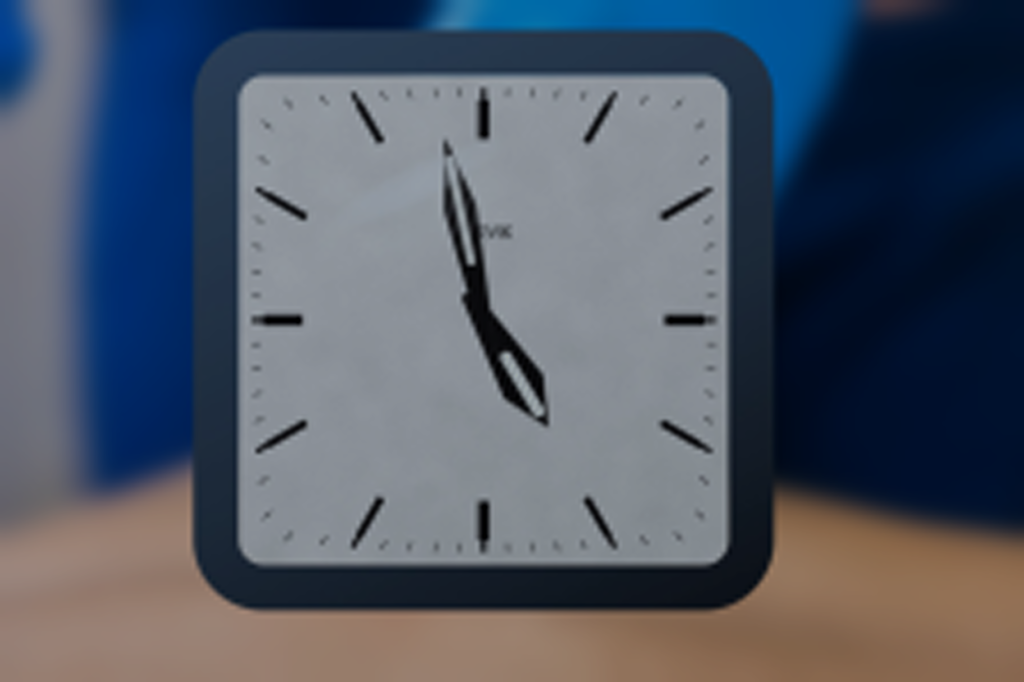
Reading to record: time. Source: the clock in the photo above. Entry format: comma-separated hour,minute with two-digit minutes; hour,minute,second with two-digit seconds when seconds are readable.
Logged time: 4,58
